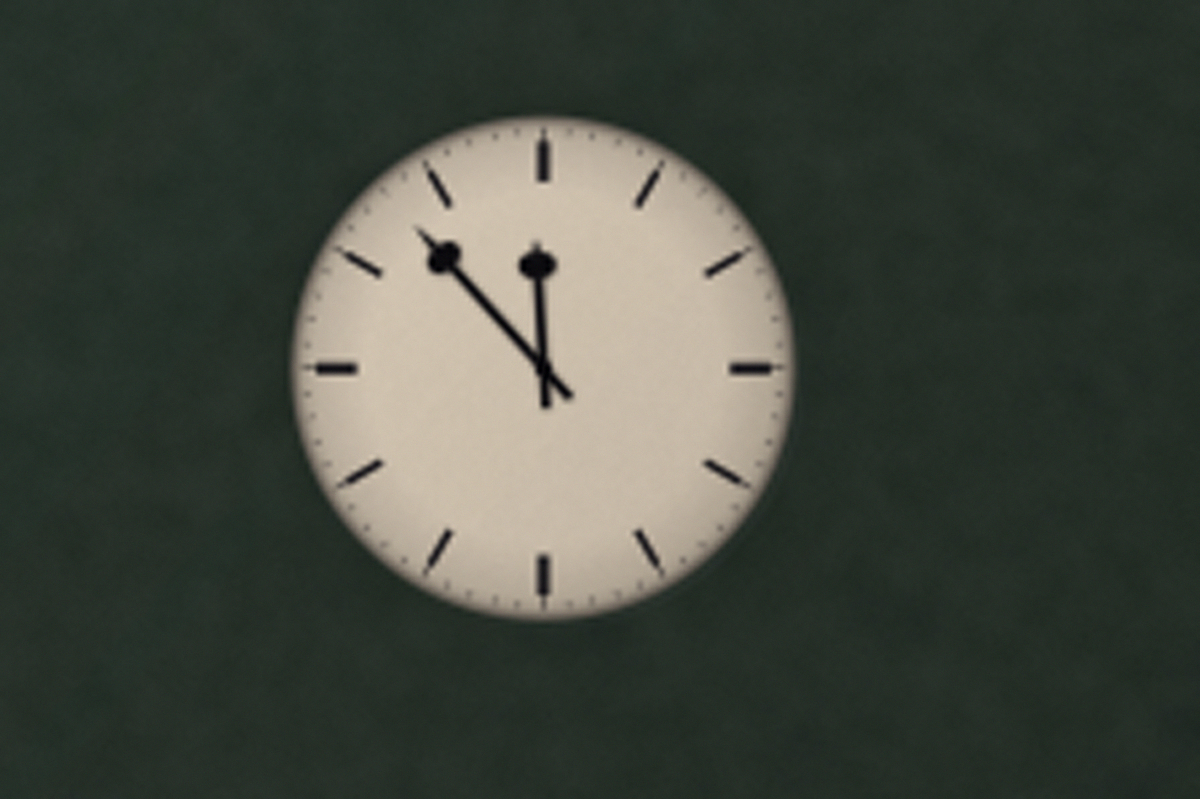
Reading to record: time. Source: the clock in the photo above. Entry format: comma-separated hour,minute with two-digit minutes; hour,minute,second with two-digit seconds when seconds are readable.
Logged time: 11,53
